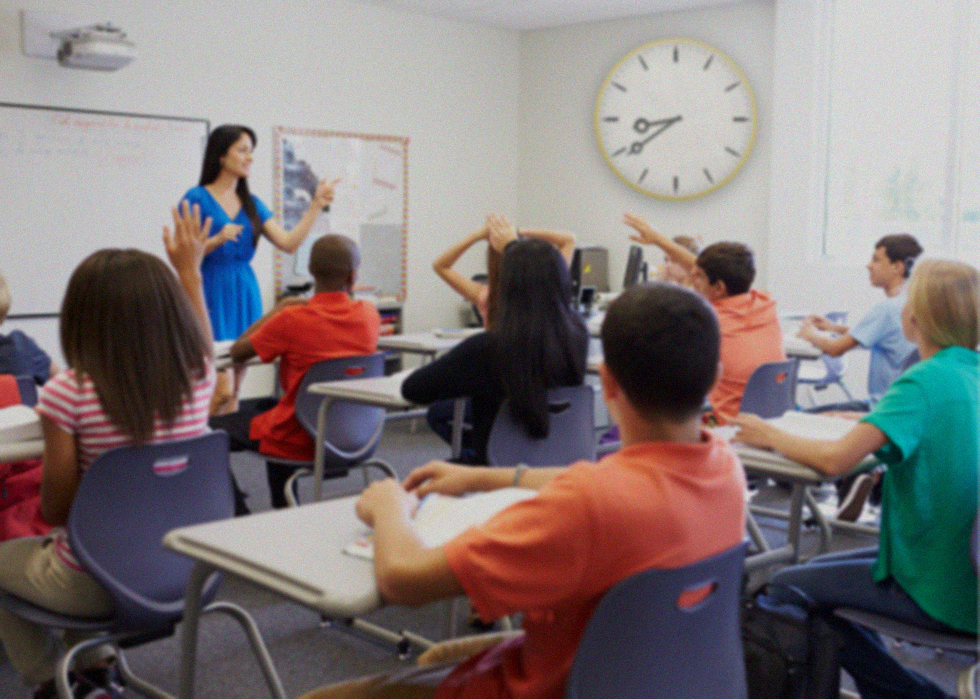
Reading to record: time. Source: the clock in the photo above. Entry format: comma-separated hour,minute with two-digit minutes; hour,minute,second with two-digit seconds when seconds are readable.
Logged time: 8,39
